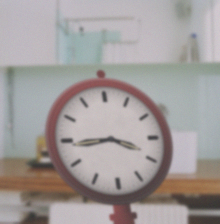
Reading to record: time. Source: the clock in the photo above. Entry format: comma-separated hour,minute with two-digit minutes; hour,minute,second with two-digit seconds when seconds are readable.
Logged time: 3,44
